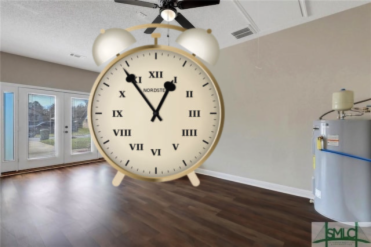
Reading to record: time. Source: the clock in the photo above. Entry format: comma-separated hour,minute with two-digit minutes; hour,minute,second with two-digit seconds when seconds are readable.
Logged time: 12,54
